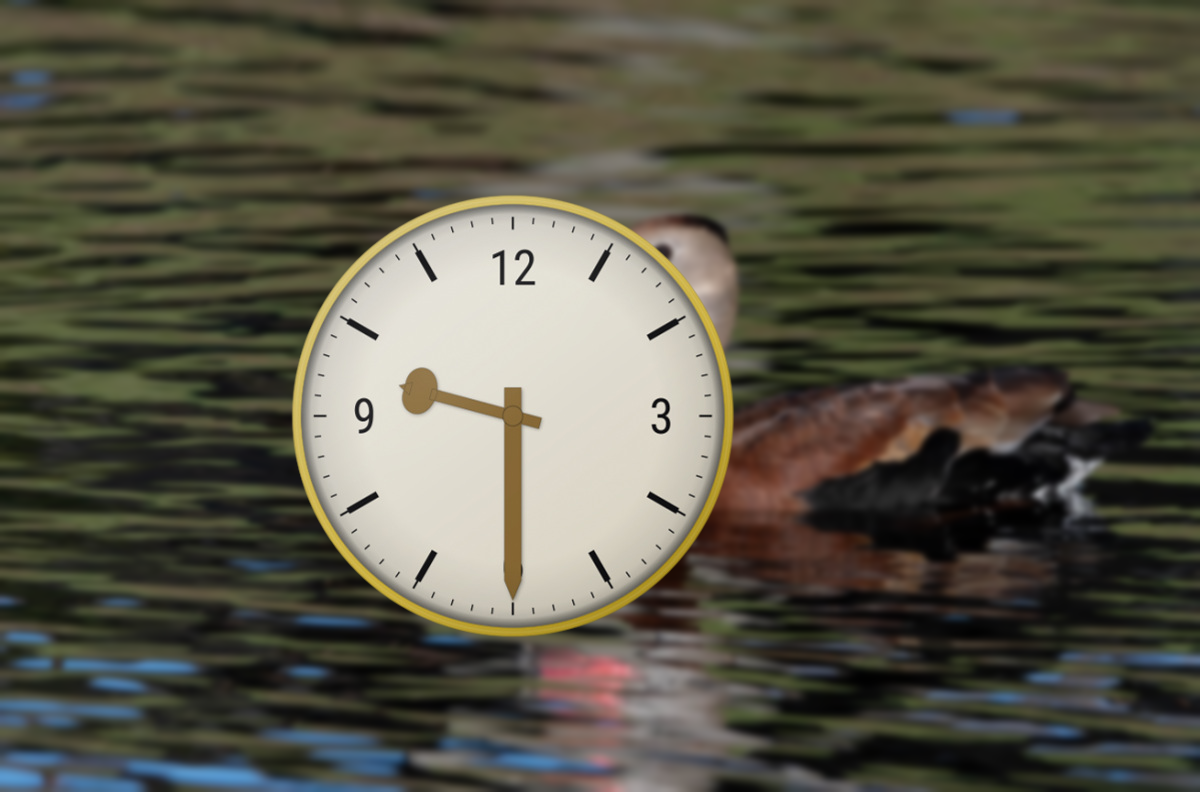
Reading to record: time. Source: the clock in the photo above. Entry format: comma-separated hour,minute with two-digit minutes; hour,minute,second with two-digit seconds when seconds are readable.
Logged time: 9,30
